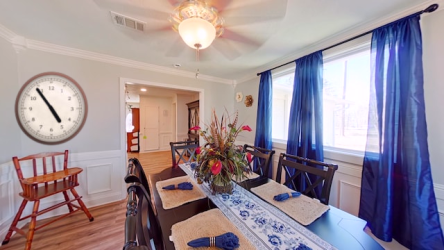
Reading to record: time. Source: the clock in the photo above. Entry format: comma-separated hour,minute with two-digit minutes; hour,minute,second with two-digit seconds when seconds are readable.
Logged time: 4,54
